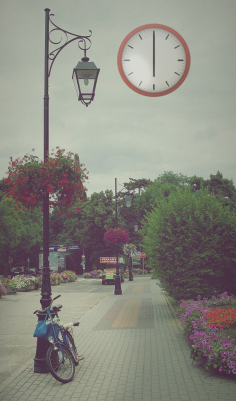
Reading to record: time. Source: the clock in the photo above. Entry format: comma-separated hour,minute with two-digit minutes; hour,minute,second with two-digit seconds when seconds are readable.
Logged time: 6,00
